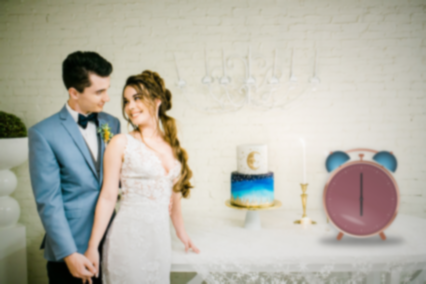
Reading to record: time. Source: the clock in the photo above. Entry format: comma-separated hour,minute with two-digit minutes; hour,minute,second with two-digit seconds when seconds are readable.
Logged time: 6,00
